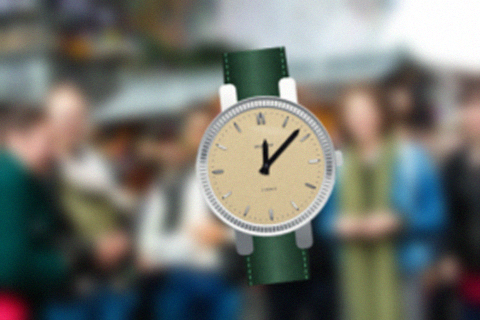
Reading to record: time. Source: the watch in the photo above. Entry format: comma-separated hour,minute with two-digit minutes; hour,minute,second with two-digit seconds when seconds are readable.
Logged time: 12,08
